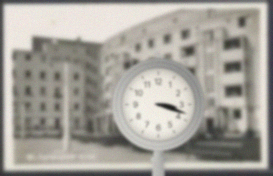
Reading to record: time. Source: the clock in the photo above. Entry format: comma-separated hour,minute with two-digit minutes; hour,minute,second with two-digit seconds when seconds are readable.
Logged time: 3,18
